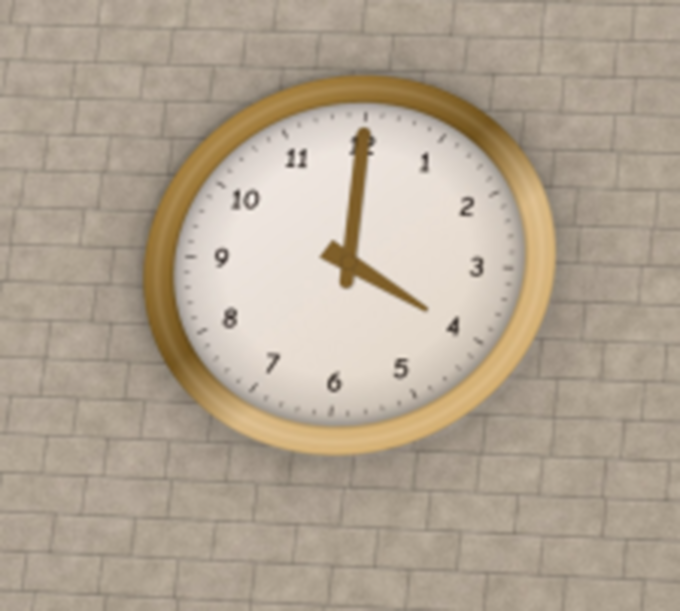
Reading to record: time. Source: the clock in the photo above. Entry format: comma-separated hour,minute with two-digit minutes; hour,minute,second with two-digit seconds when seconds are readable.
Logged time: 4,00
